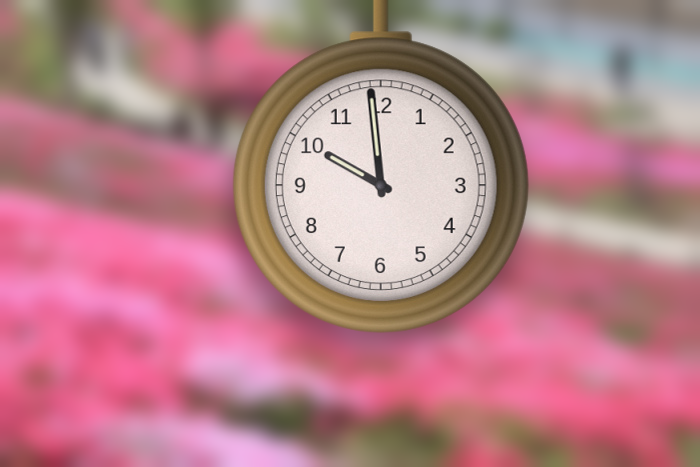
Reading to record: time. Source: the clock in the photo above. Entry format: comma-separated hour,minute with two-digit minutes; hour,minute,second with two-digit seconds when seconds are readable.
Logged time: 9,59
